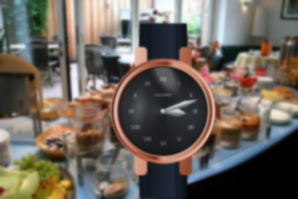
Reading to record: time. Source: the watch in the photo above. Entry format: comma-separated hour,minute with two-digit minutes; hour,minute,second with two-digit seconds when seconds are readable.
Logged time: 3,12
